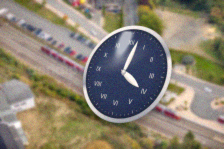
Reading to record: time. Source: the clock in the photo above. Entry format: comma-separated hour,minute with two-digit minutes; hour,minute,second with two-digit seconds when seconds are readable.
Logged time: 4,02
